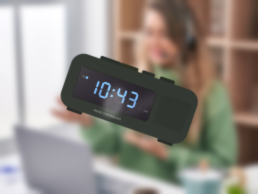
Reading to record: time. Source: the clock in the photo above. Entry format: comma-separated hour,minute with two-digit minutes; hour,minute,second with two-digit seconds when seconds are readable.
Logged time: 10,43
